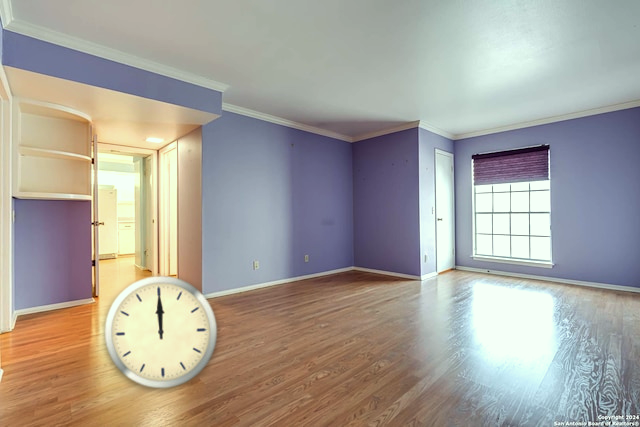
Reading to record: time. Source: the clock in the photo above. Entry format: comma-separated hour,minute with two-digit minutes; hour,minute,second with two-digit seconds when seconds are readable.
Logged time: 12,00
